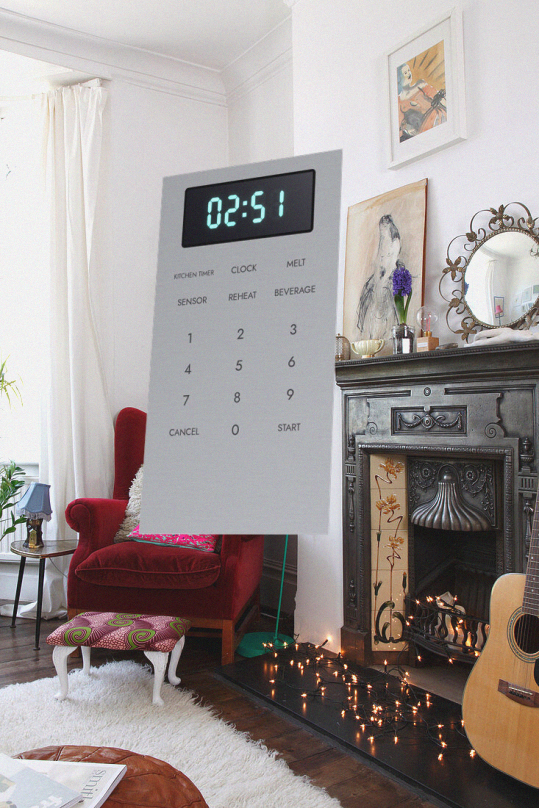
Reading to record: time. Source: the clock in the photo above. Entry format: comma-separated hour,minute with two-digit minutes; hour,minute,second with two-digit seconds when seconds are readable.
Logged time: 2,51
